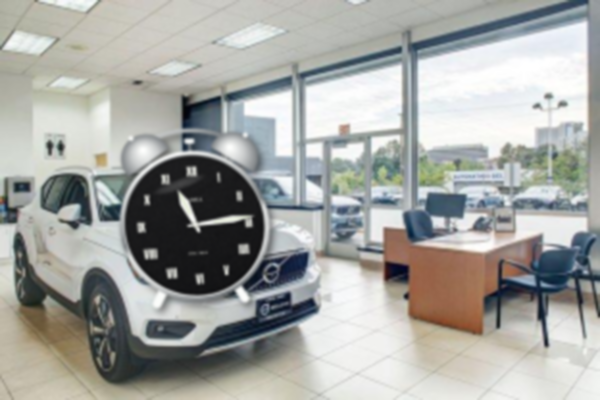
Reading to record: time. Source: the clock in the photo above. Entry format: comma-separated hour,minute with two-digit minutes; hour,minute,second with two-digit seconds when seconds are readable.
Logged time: 11,14
